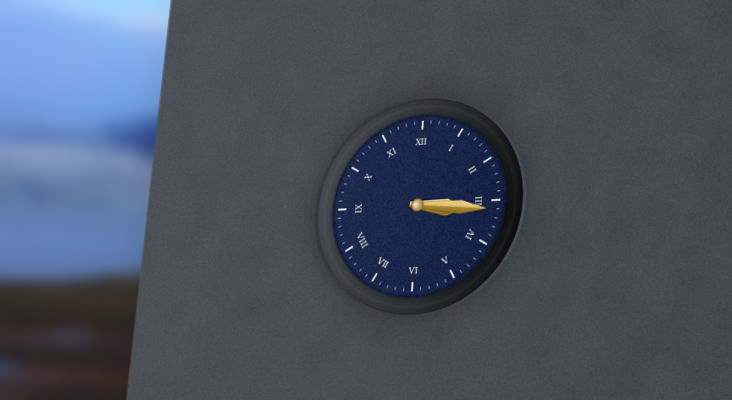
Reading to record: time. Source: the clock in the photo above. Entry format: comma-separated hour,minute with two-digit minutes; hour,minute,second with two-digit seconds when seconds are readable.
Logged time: 3,16
